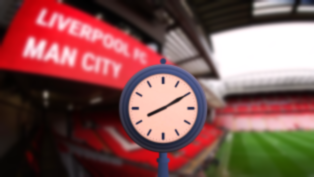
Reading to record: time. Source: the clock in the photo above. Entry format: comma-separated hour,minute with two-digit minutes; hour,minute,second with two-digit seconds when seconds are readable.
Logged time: 8,10
